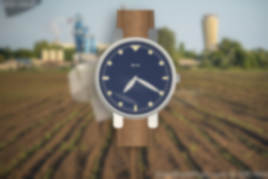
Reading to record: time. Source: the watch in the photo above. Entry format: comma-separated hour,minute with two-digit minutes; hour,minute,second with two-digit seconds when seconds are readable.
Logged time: 7,20
